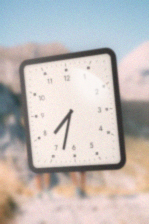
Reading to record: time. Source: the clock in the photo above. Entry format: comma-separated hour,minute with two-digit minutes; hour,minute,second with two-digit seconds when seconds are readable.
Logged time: 7,33
